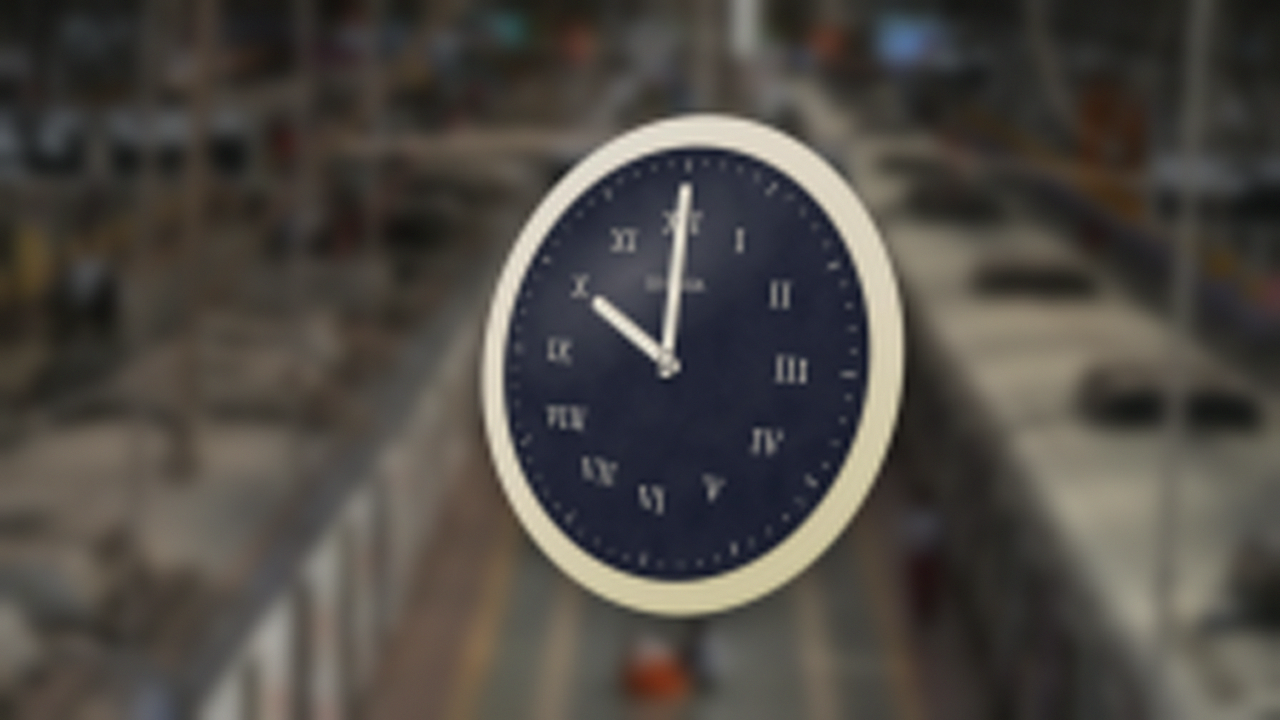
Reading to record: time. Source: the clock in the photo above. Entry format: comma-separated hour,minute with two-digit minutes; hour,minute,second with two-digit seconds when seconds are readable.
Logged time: 10,00
